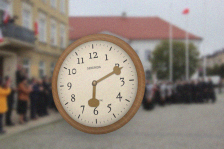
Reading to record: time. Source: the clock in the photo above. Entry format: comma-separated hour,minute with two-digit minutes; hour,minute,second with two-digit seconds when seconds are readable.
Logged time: 6,11
